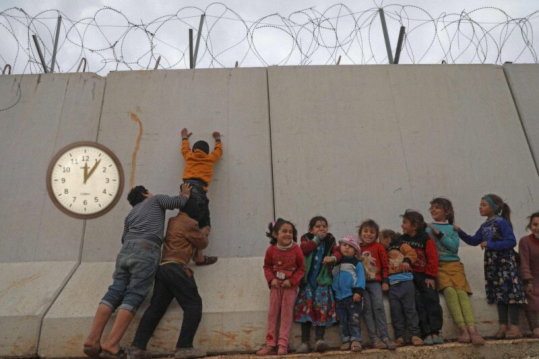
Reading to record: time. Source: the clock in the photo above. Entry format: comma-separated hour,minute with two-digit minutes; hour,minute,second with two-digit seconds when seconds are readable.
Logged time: 12,06
